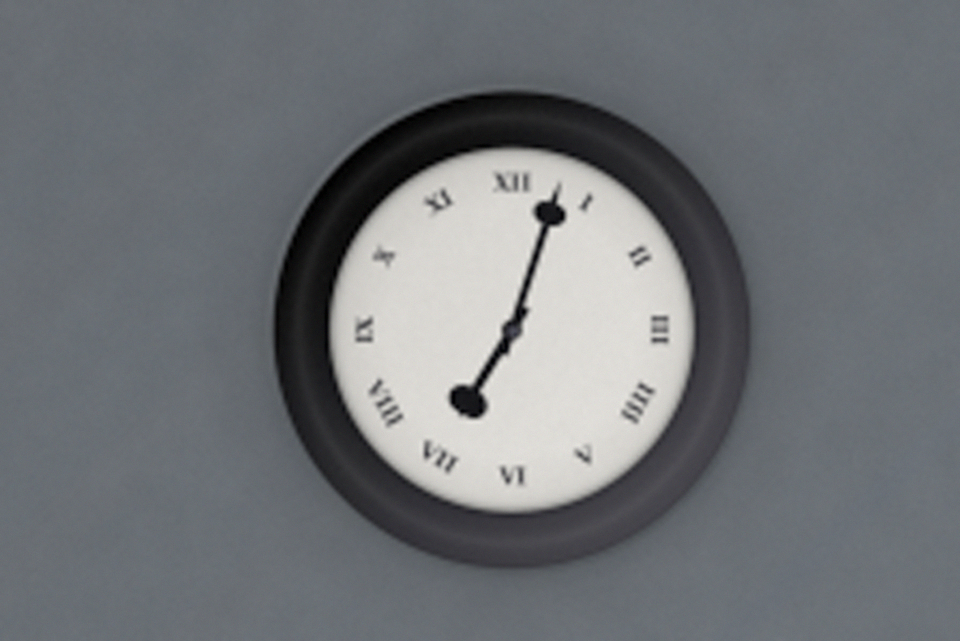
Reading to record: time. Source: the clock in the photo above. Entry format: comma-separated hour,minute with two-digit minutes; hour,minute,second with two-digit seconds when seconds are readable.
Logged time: 7,03
